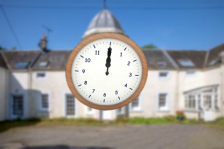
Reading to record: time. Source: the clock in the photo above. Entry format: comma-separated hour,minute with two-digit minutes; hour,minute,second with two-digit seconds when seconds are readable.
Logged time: 12,00
